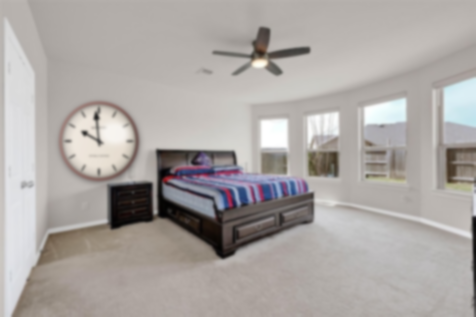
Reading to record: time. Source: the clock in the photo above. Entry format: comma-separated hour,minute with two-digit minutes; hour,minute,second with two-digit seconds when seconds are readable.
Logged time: 9,59
